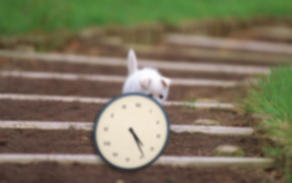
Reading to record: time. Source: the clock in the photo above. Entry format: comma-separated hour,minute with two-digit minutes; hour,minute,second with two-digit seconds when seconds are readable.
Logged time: 4,24
